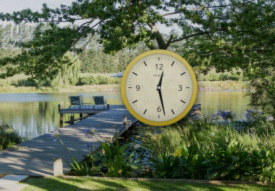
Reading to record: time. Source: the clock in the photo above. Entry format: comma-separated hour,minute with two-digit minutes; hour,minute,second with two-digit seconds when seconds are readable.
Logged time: 12,28
